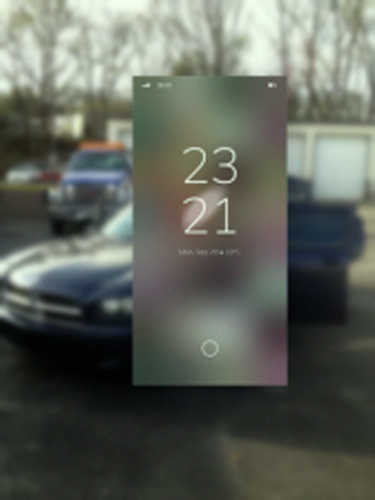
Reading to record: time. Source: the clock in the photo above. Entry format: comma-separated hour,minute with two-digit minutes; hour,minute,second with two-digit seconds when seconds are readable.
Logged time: 23,21
